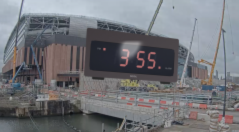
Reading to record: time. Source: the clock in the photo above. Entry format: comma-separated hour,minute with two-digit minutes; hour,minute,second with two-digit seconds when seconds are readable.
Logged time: 3,55
